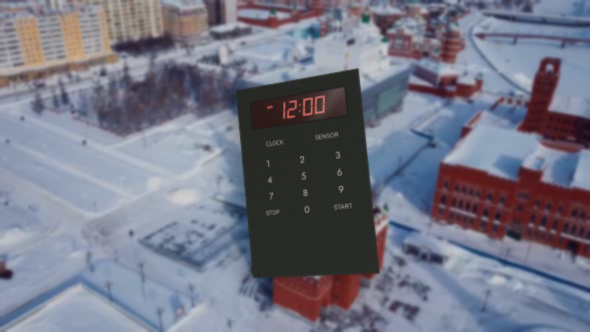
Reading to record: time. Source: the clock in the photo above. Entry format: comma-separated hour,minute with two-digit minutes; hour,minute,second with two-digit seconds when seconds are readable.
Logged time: 12,00
